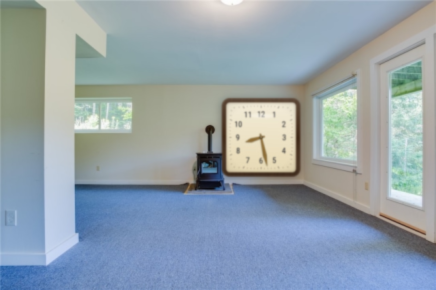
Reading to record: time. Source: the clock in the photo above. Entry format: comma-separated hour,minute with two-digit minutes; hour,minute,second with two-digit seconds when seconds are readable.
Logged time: 8,28
